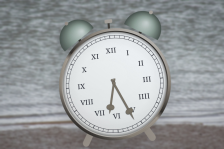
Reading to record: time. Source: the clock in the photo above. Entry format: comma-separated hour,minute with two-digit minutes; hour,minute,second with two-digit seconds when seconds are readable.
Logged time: 6,26
